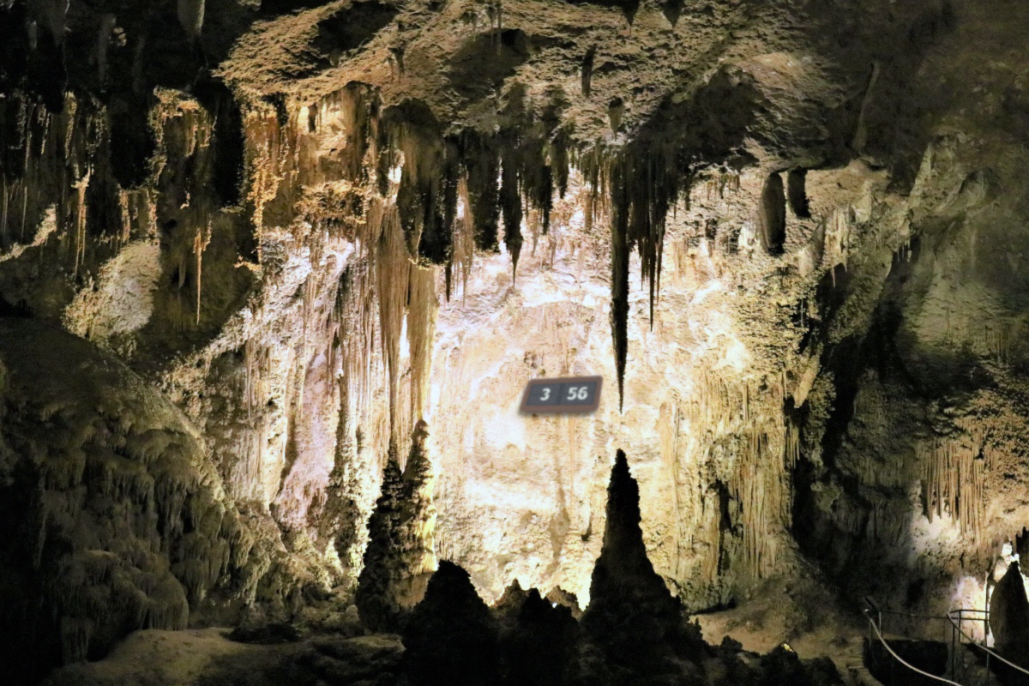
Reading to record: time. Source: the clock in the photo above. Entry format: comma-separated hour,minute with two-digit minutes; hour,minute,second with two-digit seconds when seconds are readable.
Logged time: 3,56
